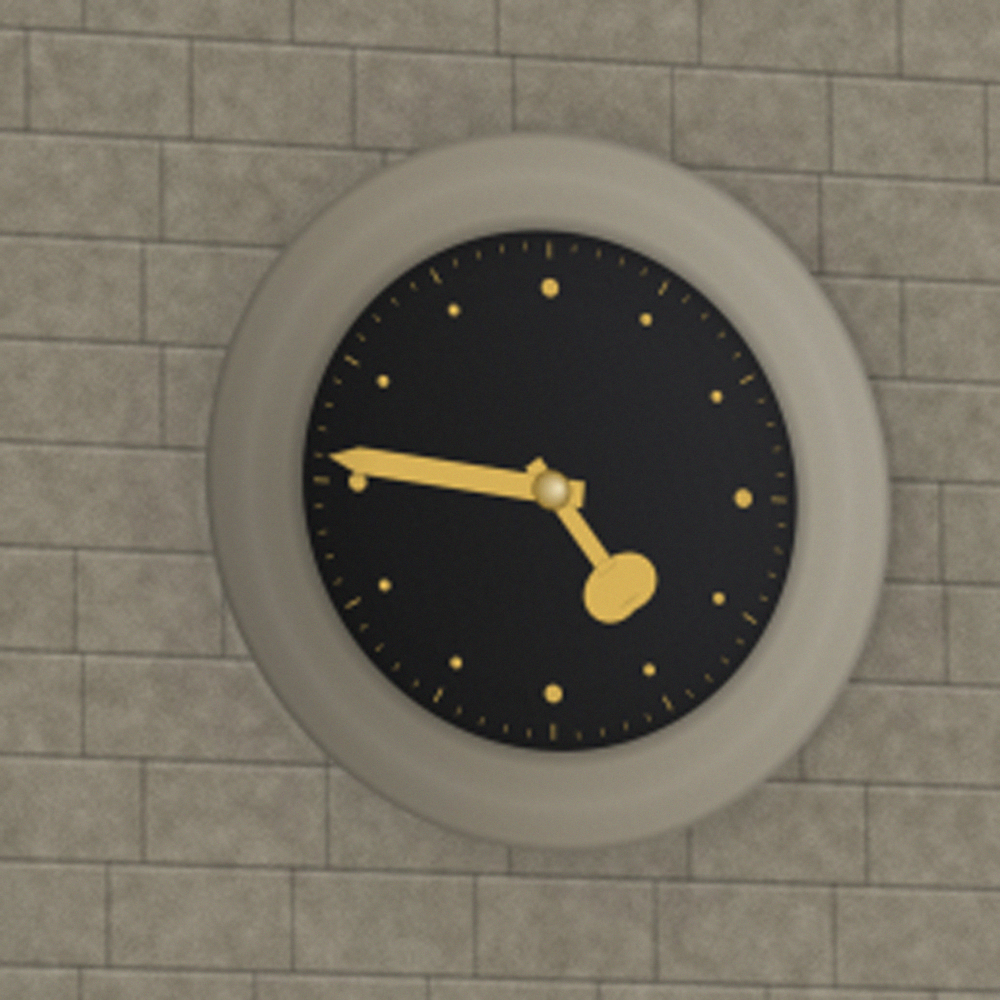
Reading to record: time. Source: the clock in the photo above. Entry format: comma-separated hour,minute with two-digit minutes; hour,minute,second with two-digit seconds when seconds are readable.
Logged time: 4,46
